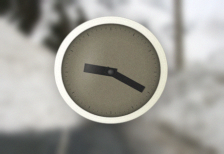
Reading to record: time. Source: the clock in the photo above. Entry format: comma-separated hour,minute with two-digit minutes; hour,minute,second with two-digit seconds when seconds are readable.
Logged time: 9,20
